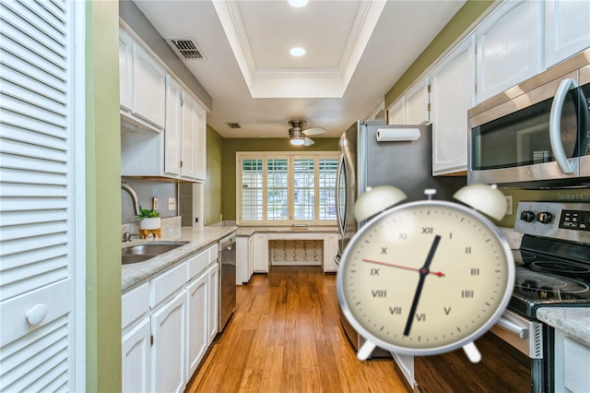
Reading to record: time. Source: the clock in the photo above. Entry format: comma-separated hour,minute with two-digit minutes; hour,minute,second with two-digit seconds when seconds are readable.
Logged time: 12,31,47
